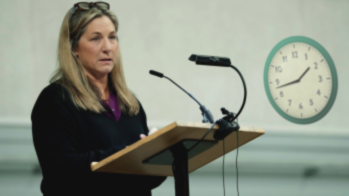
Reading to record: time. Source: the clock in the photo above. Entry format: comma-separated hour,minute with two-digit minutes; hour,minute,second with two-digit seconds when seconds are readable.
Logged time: 1,43
